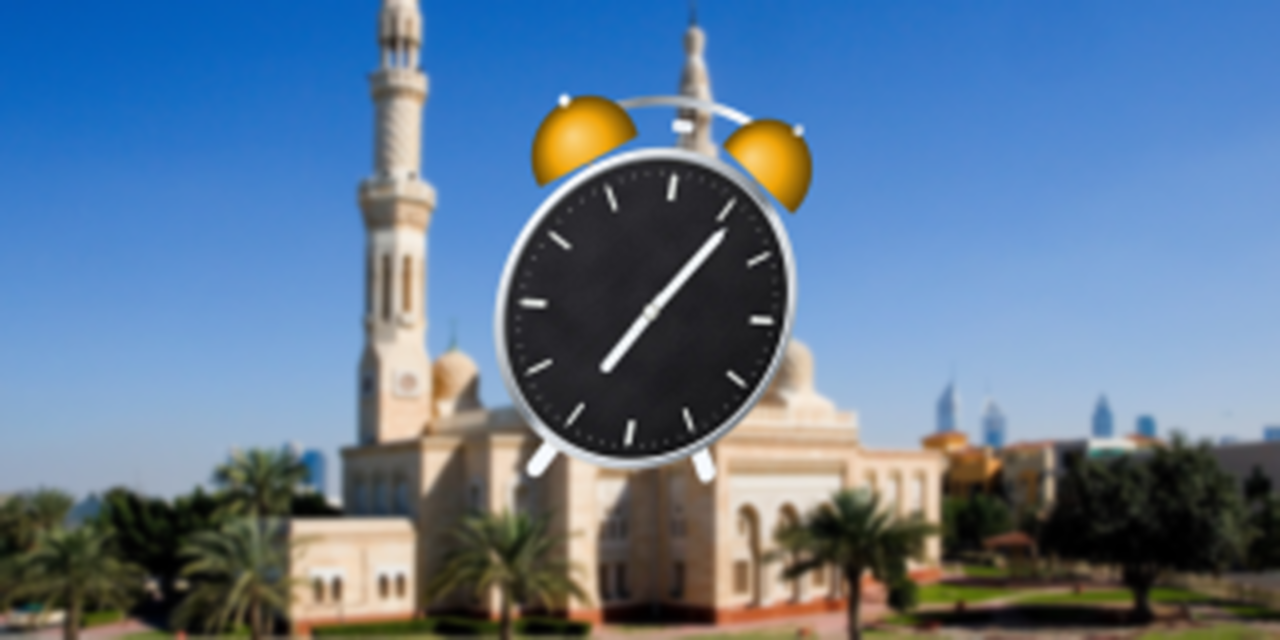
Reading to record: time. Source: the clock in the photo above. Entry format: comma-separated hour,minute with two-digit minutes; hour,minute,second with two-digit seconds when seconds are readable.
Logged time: 7,06
